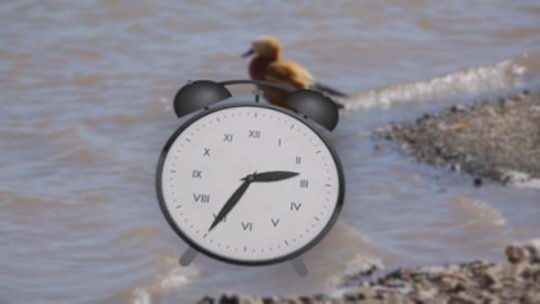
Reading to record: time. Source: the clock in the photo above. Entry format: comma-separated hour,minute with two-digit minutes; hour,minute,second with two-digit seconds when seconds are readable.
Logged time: 2,35
